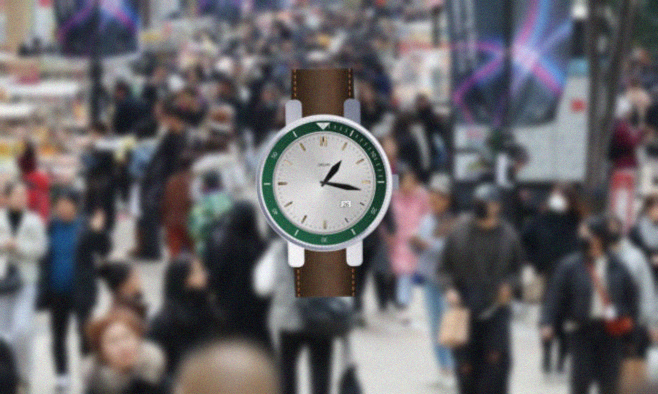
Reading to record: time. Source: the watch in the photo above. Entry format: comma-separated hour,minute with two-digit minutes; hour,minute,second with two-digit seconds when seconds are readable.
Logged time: 1,17
